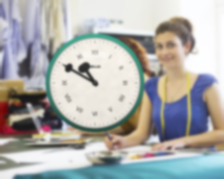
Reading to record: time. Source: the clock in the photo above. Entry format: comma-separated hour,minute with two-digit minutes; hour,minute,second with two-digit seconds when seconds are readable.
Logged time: 10,50
